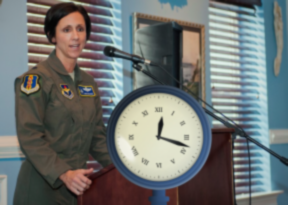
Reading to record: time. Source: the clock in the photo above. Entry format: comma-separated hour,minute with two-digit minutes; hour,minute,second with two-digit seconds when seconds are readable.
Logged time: 12,18
